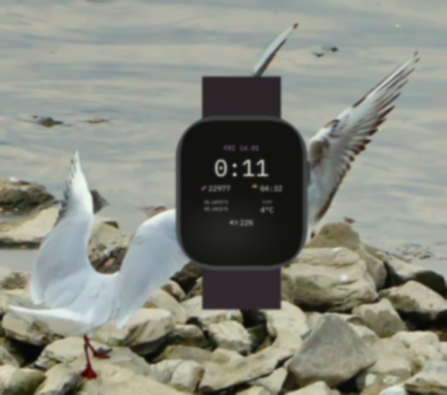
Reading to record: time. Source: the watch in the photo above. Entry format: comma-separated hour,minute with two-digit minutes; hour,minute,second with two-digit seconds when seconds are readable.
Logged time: 0,11
